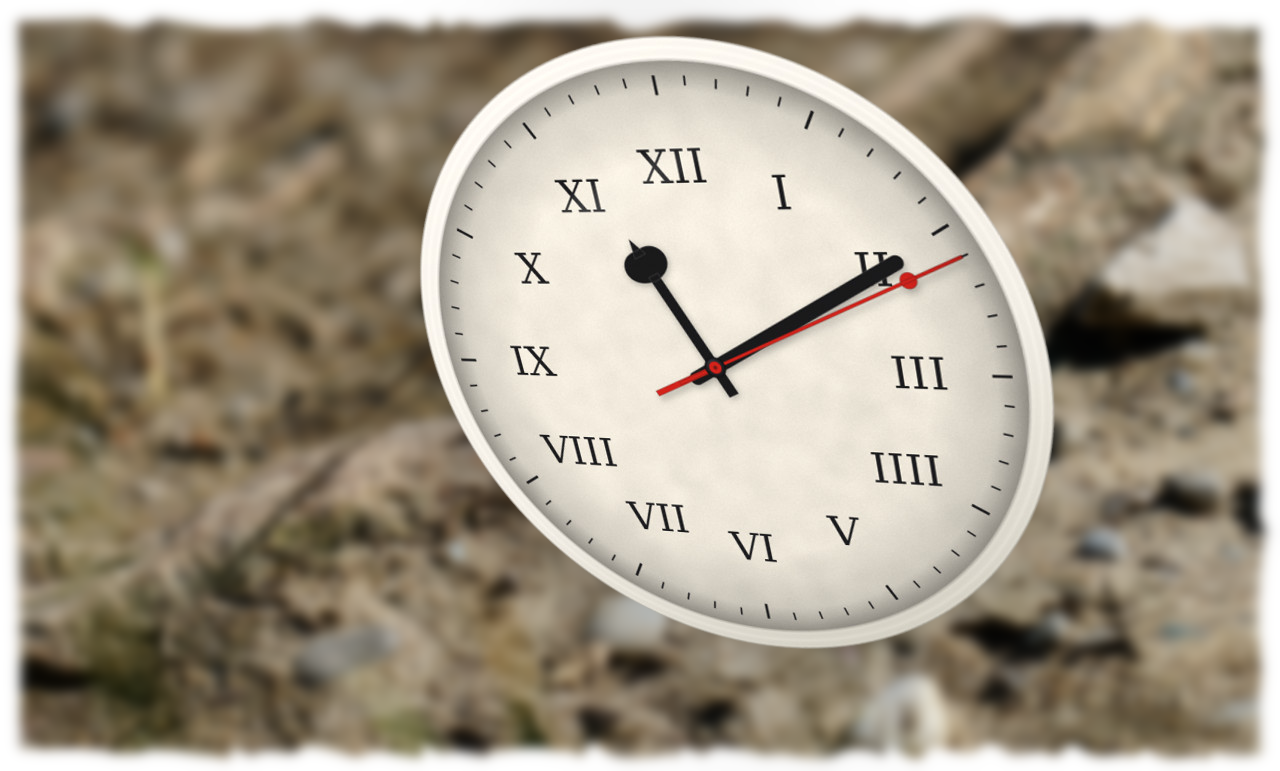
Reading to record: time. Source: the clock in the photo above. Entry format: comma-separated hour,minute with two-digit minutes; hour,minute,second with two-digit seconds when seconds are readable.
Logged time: 11,10,11
